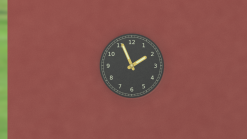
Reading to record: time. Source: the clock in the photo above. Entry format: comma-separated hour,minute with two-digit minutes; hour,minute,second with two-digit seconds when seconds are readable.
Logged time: 1,56
